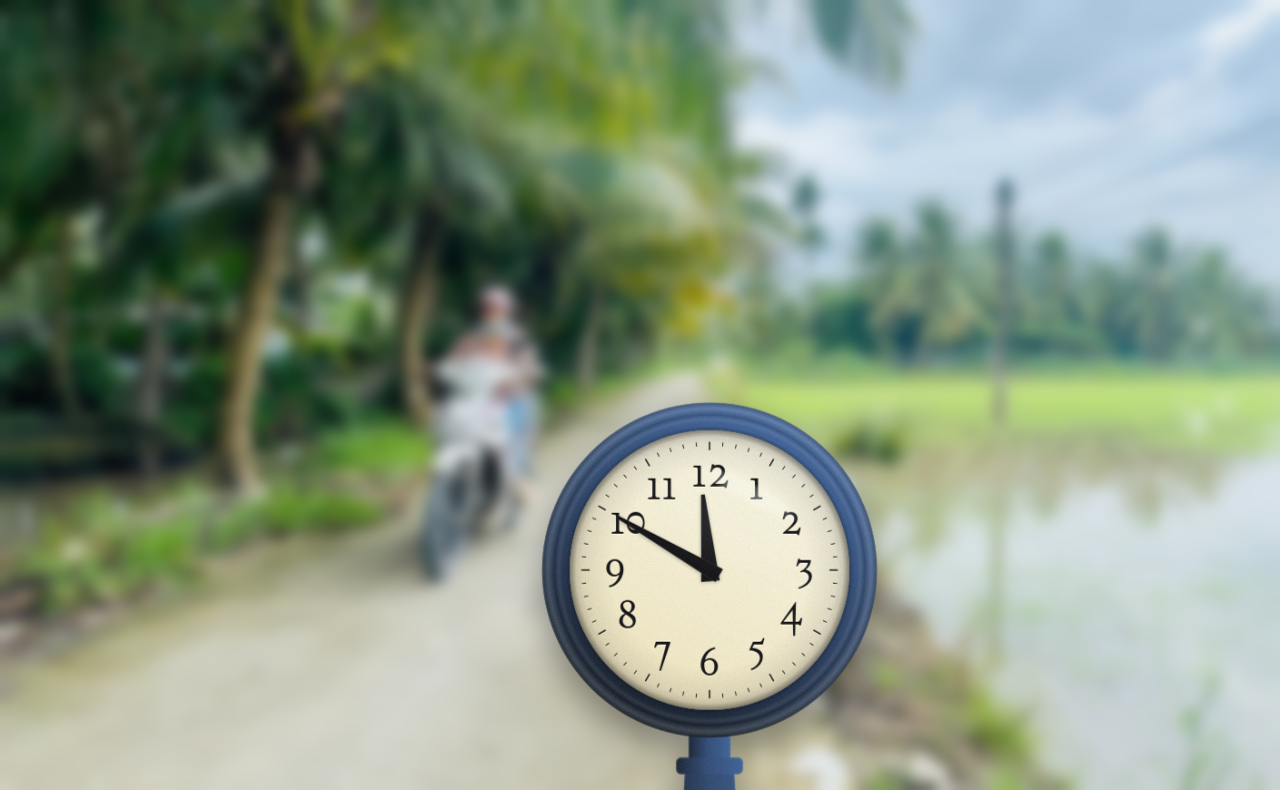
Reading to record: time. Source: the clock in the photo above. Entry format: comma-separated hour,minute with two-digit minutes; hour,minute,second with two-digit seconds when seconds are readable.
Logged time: 11,50
